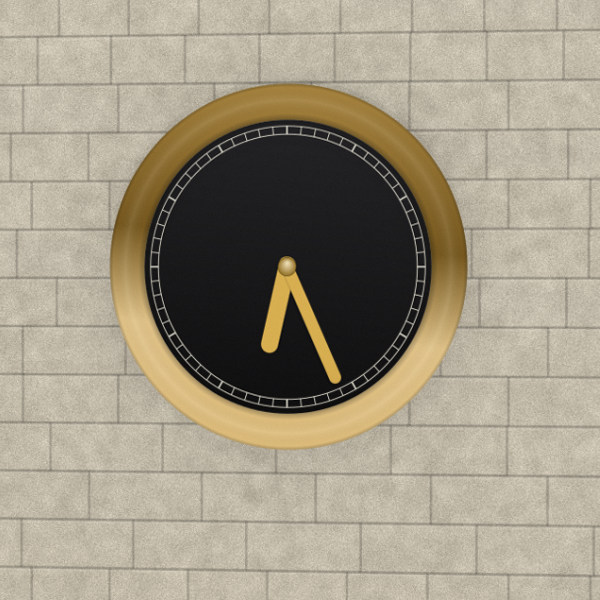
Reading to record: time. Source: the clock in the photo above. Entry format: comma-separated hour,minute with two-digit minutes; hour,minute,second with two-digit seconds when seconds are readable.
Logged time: 6,26
